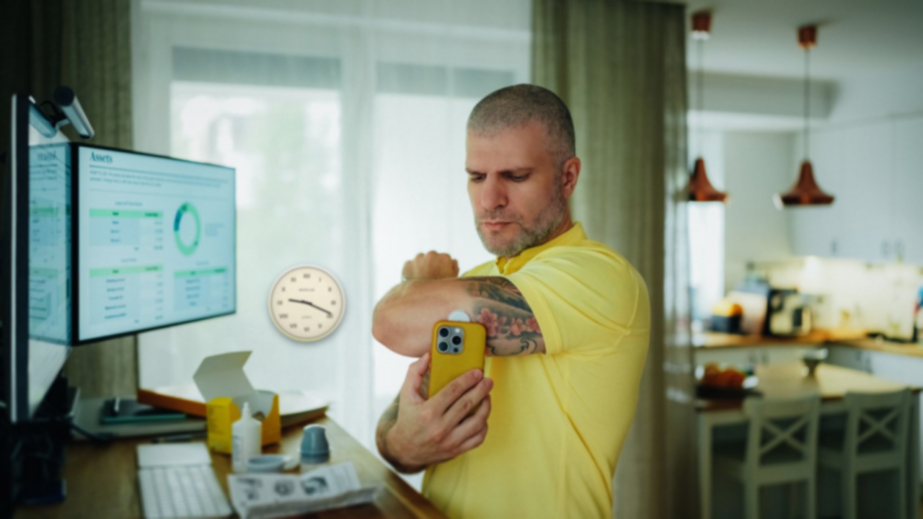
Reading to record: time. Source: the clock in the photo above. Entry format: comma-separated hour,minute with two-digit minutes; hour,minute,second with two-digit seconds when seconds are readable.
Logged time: 9,19
